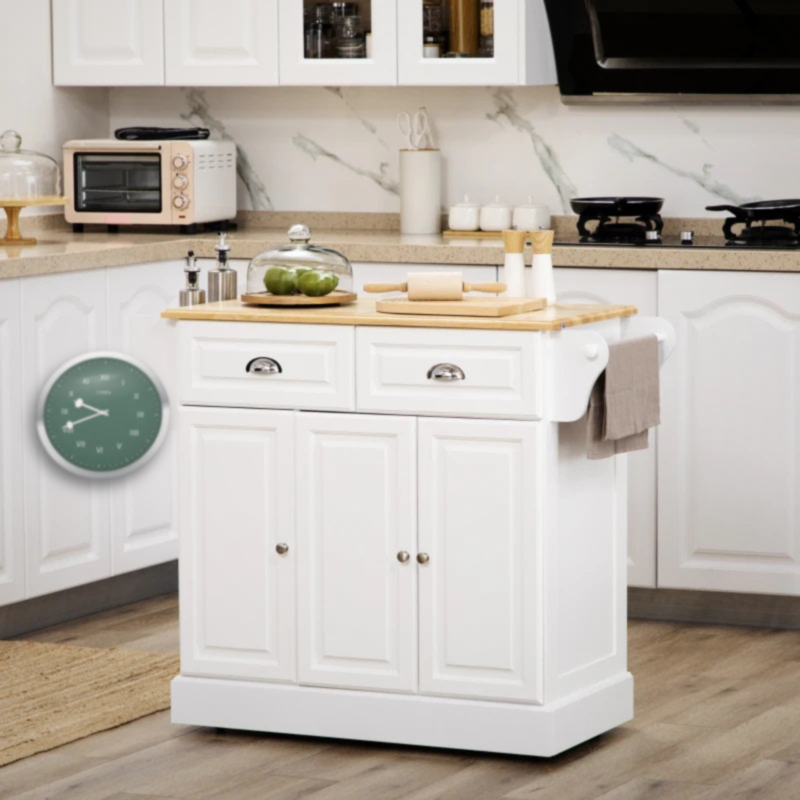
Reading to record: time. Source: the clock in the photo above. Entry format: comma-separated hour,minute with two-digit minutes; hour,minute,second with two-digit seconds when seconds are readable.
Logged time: 9,41
